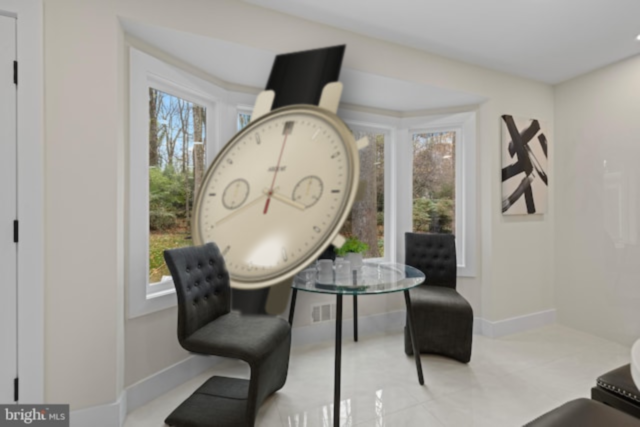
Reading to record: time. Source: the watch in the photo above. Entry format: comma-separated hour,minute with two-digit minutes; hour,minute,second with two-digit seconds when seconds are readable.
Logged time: 3,40
